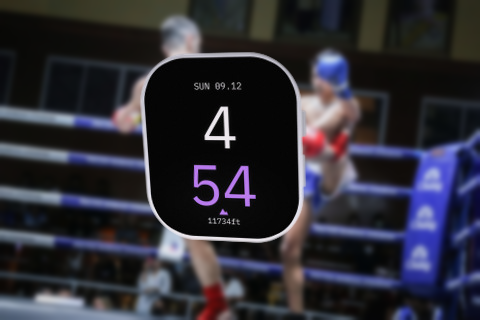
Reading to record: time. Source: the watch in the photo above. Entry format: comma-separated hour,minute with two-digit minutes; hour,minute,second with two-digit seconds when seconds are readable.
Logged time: 4,54
